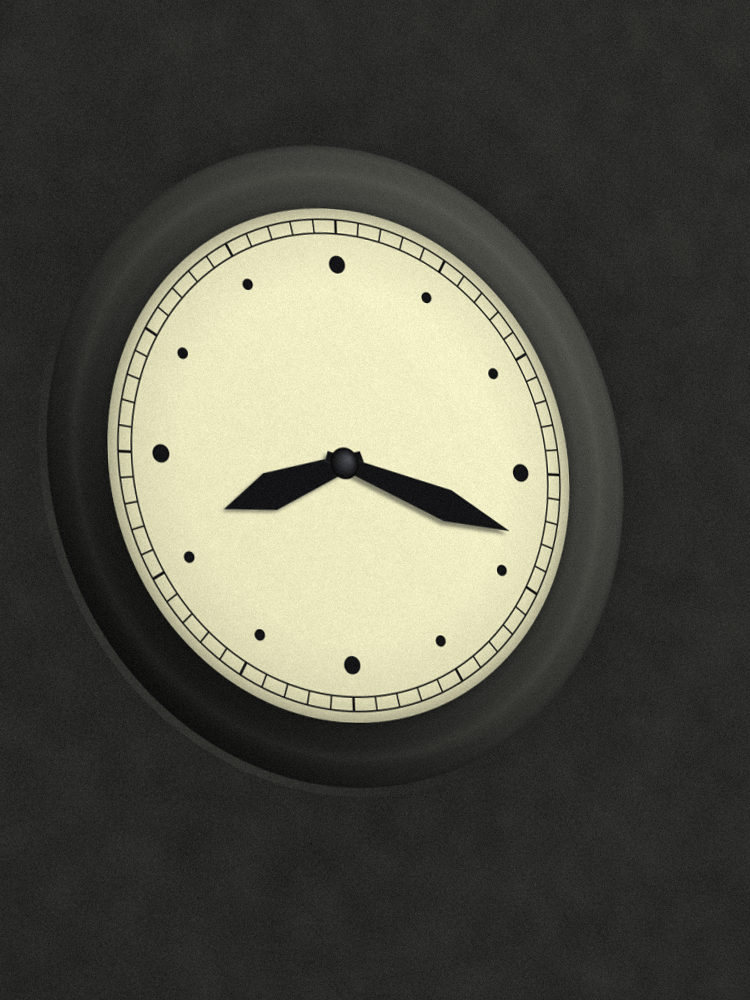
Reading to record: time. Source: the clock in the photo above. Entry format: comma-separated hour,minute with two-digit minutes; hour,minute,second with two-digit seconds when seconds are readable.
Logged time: 8,18
